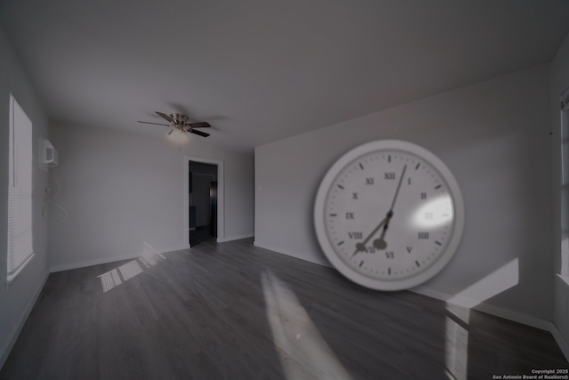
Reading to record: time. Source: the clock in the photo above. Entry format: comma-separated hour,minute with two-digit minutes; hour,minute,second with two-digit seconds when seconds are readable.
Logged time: 6,37,03
